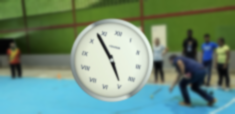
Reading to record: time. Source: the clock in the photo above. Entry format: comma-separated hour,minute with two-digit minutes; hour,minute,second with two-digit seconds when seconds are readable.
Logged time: 4,53
